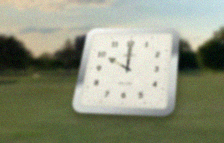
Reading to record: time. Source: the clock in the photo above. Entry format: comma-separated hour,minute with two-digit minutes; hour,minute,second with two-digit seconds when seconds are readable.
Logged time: 10,00
